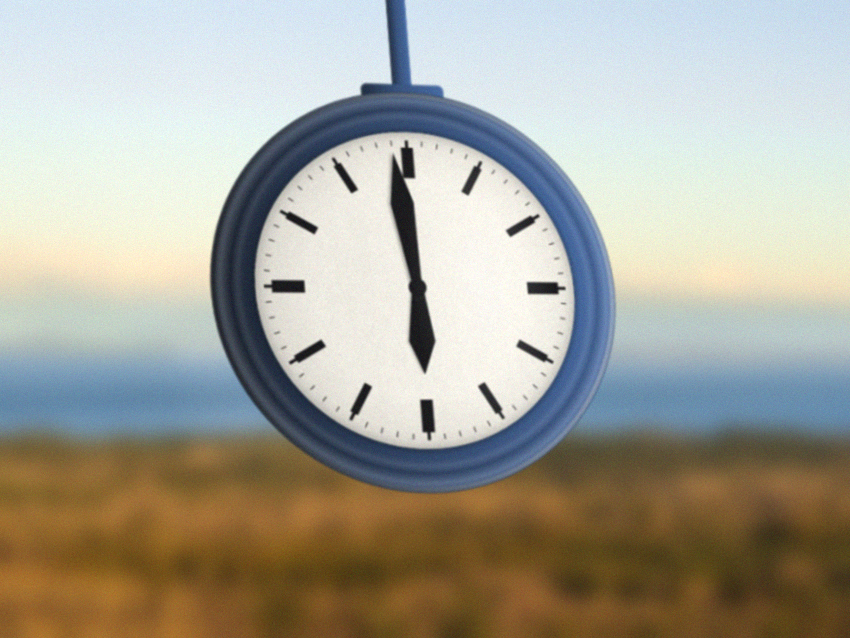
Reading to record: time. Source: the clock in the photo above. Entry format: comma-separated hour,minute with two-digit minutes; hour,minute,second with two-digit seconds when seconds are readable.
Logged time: 5,59
